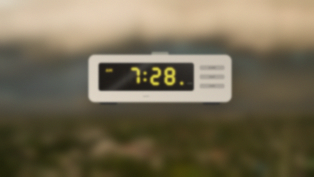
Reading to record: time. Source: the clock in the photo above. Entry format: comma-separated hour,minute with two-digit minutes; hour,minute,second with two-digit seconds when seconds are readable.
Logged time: 7,28
